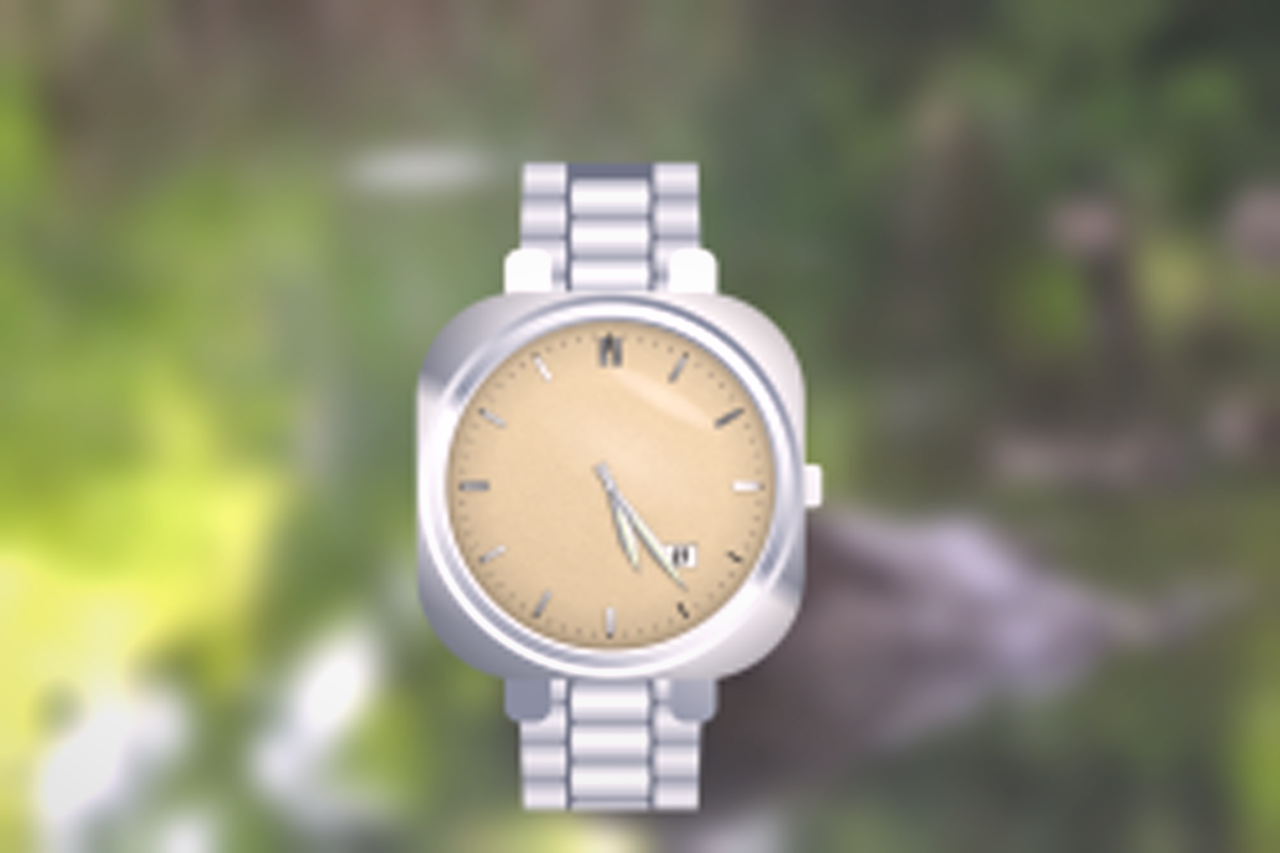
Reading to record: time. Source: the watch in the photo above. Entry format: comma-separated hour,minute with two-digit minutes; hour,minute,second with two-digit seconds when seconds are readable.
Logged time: 5,24
